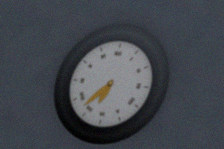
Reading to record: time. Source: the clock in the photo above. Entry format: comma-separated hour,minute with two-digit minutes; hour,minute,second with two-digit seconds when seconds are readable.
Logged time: 6,37
